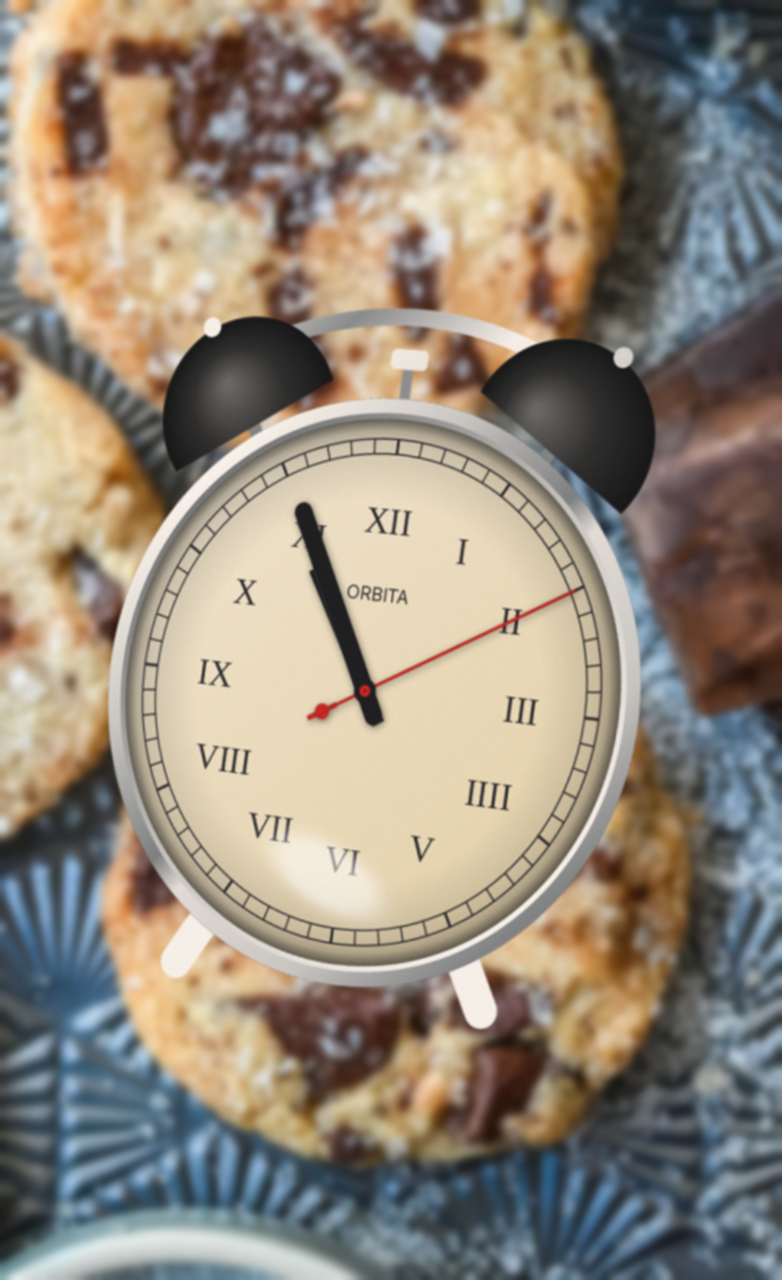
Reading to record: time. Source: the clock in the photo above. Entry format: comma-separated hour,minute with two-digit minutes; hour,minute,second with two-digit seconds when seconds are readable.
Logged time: 10,55,10
